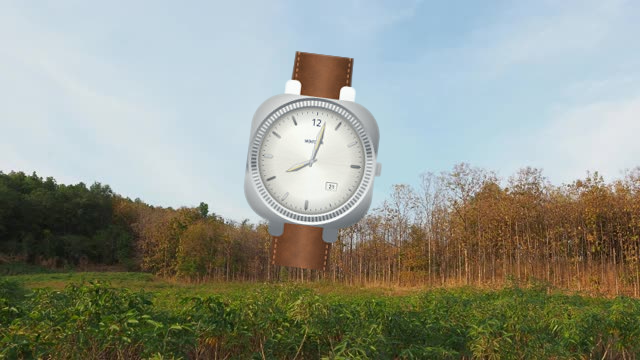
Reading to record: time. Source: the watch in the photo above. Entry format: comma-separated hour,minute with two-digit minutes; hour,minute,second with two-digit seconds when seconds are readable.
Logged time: 8,02
